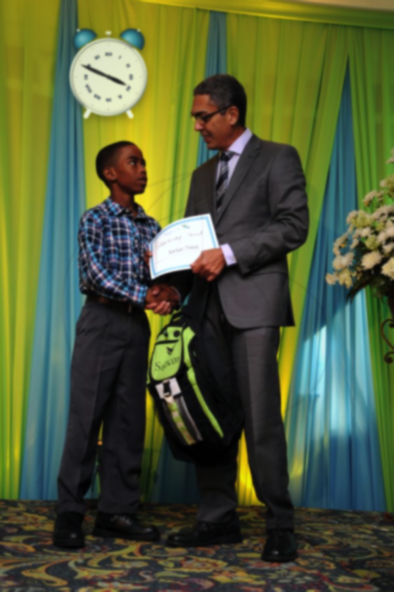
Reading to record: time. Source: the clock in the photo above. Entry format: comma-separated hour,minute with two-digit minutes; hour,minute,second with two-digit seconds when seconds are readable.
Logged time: 3,49
